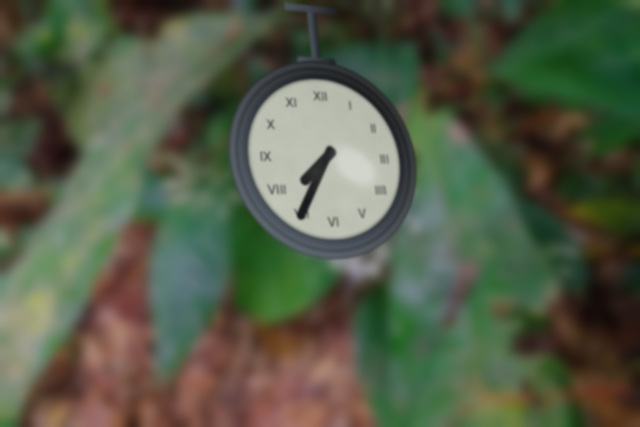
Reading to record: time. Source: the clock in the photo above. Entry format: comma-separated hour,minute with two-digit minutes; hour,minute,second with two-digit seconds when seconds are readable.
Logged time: 7,35
